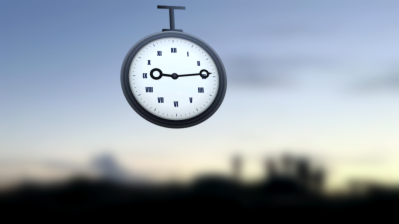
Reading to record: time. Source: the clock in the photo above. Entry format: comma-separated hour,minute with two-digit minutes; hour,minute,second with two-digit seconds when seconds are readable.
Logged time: 9,14
